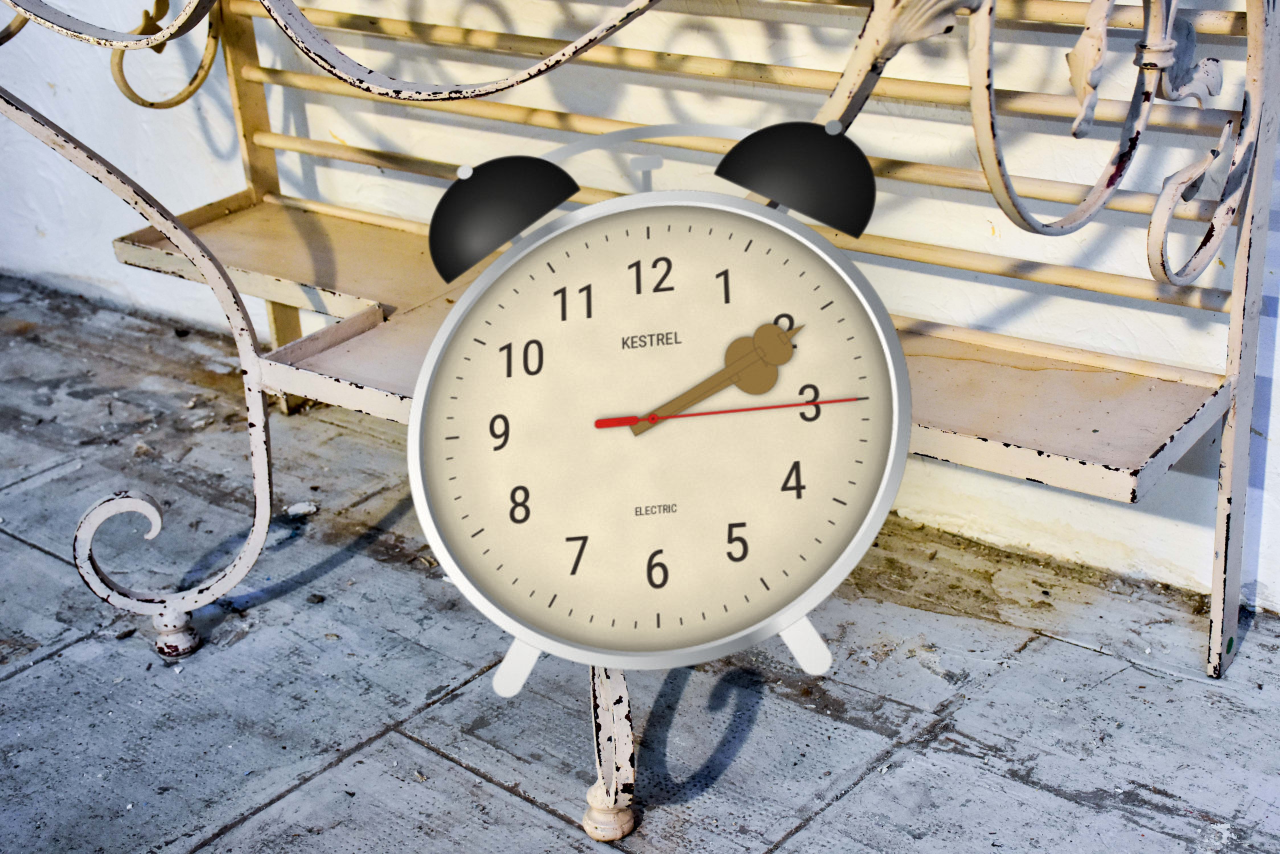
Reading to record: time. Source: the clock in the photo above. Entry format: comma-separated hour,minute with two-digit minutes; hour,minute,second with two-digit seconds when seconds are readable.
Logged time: 2,10,15
